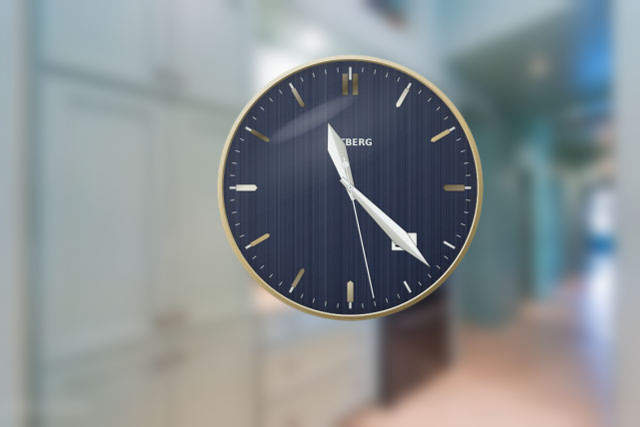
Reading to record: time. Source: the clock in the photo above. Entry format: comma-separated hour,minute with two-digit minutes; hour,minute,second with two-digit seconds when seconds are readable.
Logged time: 11,22,28
